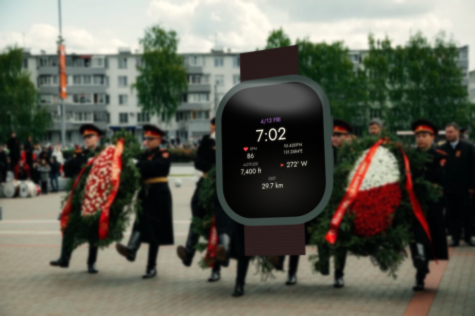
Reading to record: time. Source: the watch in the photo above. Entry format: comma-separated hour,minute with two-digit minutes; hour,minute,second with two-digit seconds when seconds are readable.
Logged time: 7,02
